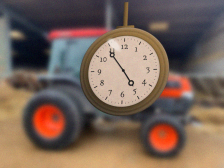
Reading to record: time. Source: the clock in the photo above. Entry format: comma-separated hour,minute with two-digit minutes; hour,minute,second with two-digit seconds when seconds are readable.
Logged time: 4,54
